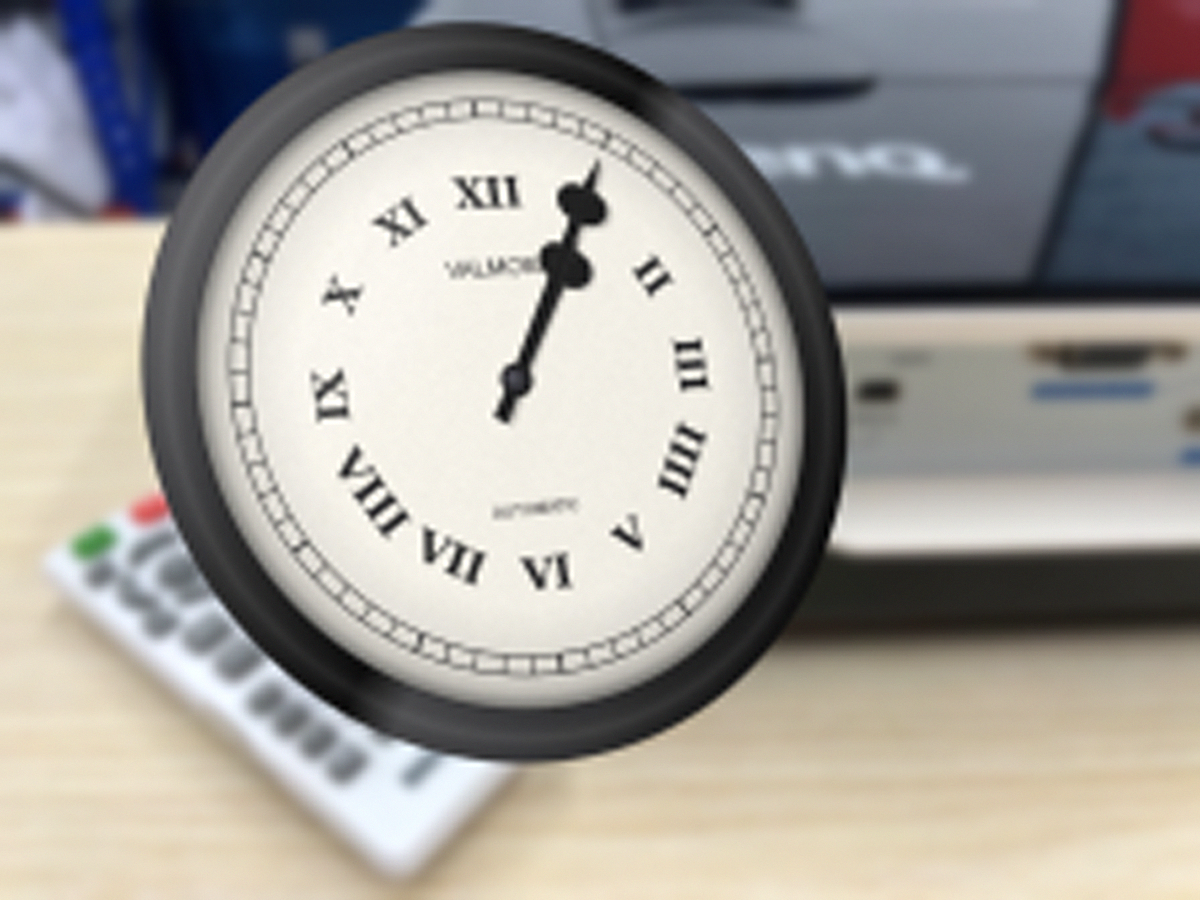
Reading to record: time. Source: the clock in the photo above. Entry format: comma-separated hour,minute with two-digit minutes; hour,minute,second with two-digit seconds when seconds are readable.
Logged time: 1,05
